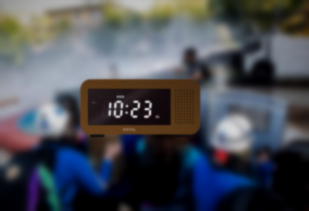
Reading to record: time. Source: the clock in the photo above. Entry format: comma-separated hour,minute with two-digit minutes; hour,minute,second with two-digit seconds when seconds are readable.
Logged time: 10,23
